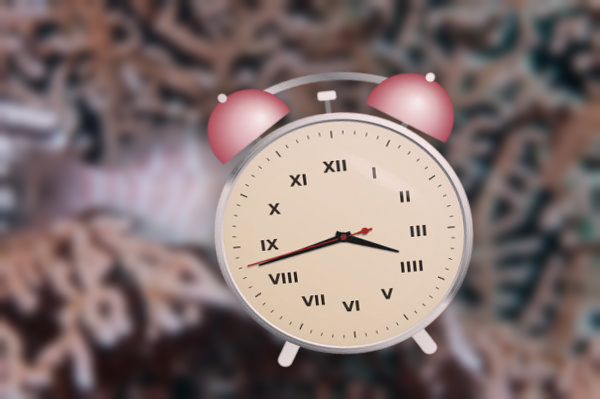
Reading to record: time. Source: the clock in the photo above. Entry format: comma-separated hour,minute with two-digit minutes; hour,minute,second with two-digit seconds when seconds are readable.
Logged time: 3,42,43
